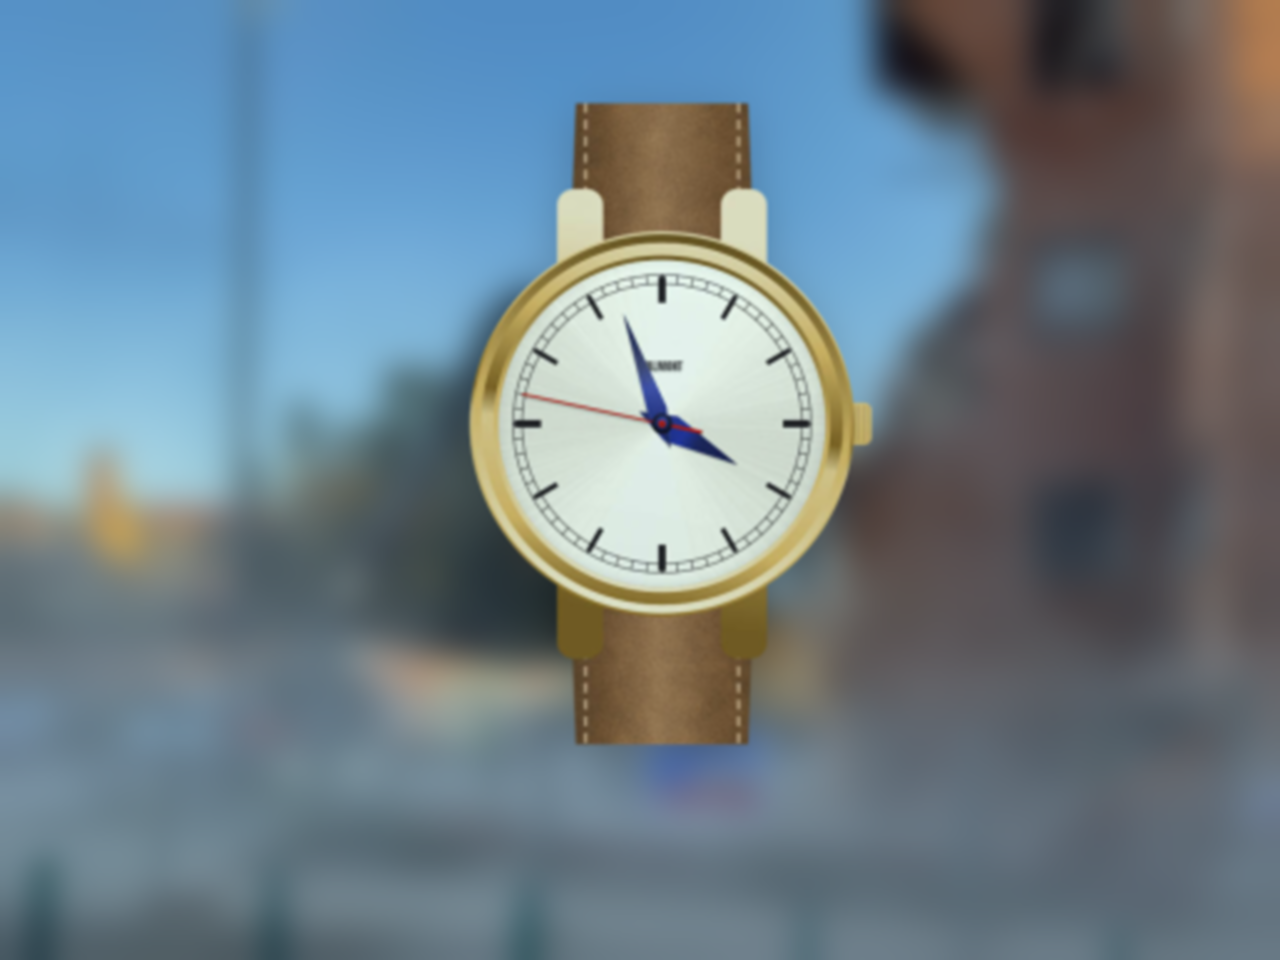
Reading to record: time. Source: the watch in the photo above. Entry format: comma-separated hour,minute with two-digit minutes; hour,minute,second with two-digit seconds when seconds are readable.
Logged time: 3,56,47
